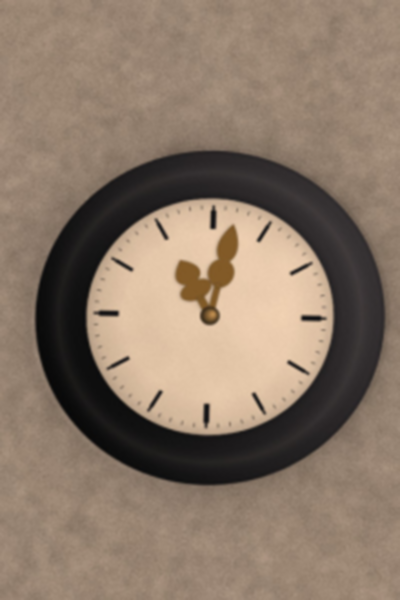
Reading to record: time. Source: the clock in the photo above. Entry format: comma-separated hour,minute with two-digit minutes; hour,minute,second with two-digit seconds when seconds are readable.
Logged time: 11,02
